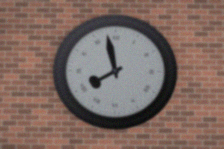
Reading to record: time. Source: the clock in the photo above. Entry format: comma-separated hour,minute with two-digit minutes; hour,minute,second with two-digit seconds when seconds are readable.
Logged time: 7,58
